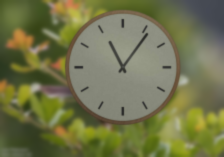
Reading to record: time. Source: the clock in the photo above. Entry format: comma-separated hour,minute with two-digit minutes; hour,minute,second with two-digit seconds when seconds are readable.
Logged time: 11,06
